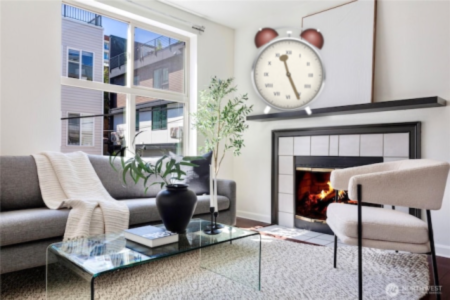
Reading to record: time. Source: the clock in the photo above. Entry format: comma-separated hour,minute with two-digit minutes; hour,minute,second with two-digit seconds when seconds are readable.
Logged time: 11,26
